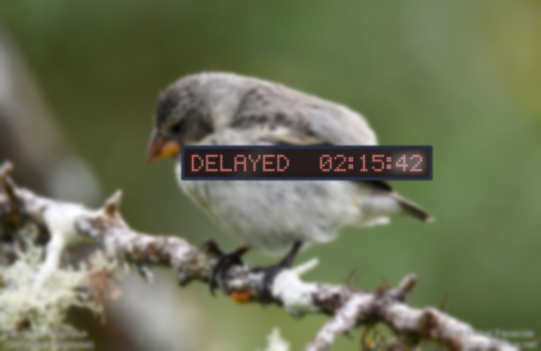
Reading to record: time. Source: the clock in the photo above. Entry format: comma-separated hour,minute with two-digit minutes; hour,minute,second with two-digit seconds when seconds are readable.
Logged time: 2,15,42
